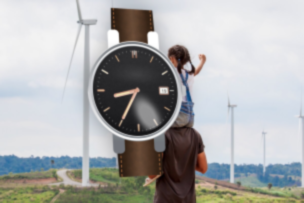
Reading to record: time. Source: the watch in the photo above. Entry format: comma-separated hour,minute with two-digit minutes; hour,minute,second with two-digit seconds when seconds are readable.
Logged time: 8,35
